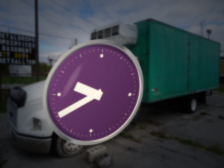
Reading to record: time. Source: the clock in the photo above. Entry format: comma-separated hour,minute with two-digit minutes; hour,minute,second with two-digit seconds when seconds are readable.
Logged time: 9,40
